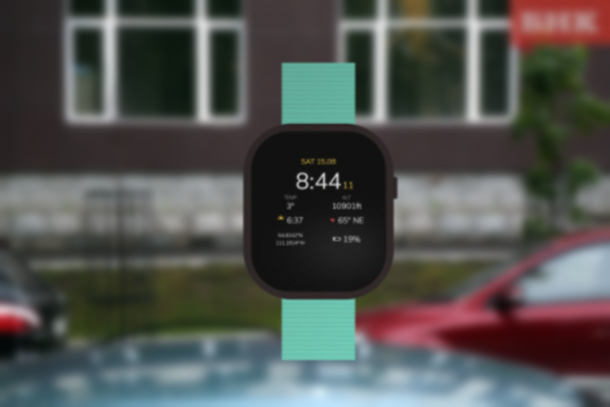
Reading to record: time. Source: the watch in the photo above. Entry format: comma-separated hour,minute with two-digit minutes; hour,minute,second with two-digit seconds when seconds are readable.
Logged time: 8,44
